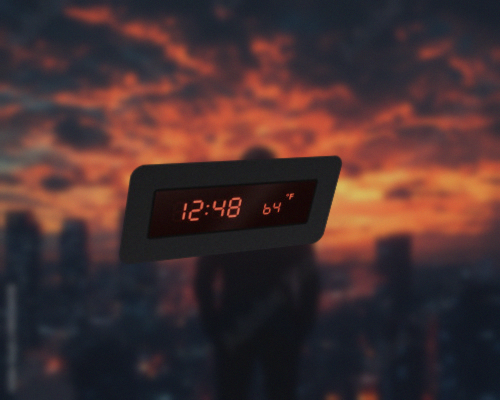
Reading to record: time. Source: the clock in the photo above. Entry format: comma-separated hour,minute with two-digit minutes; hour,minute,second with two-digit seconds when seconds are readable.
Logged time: 12,48
